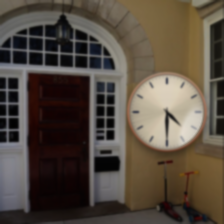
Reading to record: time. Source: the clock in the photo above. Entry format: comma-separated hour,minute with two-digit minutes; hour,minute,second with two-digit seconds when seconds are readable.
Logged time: 4,30
